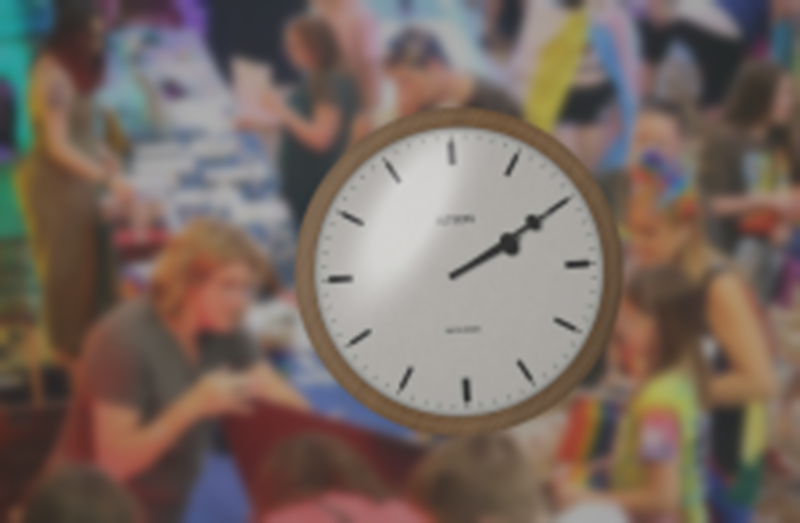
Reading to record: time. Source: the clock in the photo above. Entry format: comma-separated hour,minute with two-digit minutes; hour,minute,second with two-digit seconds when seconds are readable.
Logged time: 2,10
